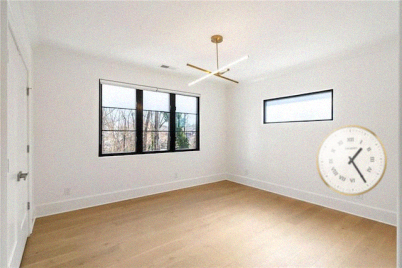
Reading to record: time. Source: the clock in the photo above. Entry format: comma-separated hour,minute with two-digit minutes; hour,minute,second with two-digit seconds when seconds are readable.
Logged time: 1,25
